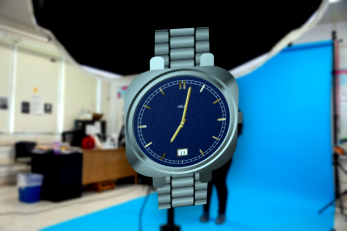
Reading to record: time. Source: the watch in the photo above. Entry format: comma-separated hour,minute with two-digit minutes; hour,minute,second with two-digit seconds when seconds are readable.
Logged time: 7,02
